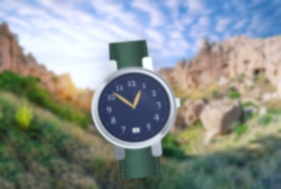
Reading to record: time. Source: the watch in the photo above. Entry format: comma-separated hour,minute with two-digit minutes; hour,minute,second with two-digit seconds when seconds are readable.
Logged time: 12,52
